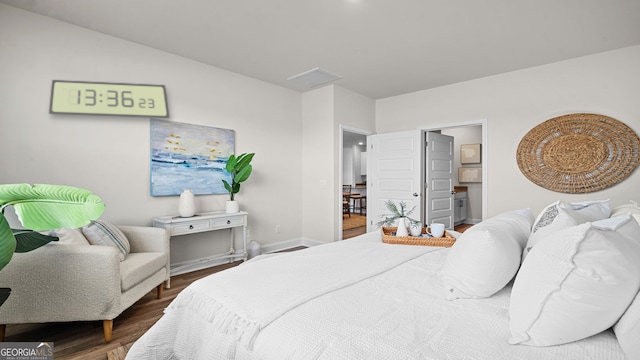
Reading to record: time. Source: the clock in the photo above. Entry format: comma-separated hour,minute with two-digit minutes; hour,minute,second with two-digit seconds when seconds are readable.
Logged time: 13,36,23
